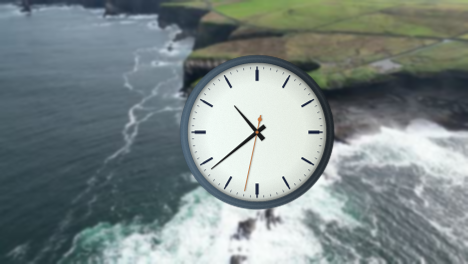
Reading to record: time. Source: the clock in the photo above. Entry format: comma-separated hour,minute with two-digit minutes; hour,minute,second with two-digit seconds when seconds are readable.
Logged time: 10,38,32
